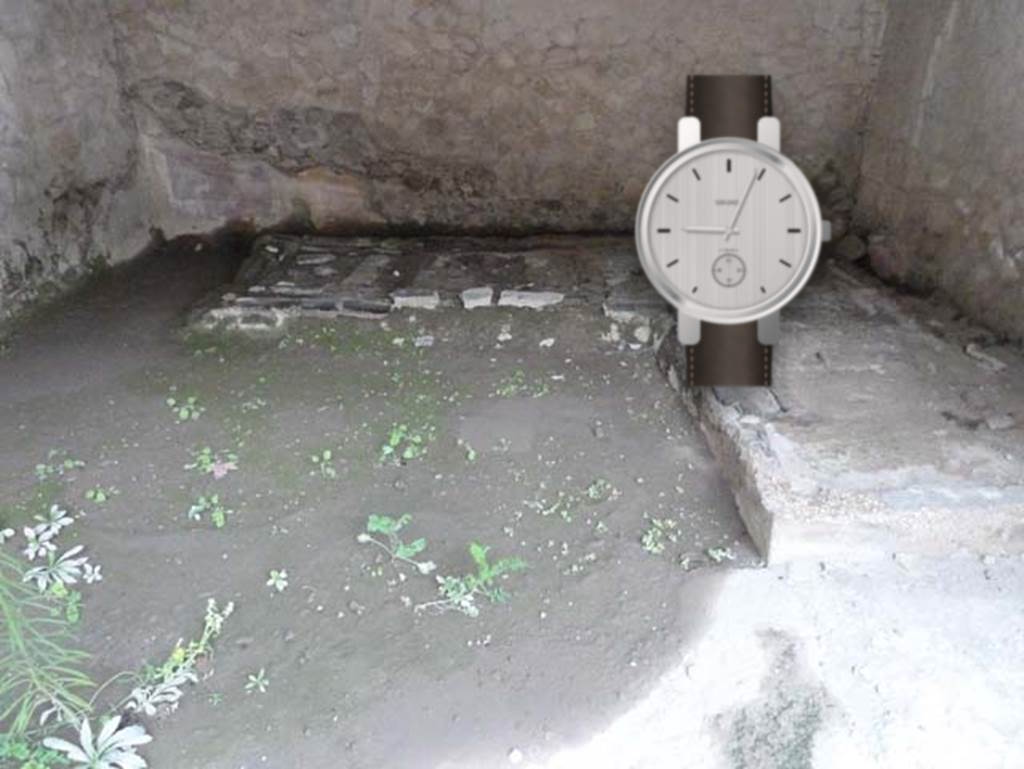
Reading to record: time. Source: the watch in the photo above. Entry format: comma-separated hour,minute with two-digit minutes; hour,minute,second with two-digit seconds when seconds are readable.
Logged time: 9,04
